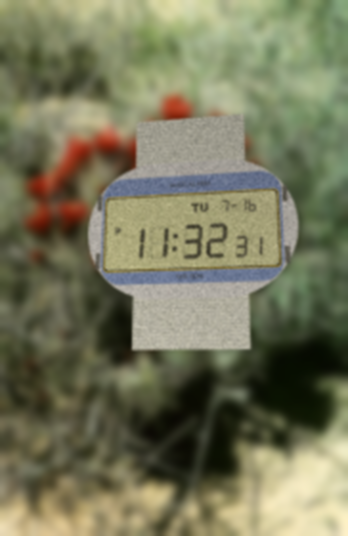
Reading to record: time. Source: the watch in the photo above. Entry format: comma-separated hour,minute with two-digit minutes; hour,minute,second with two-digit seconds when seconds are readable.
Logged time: 11,32,31
